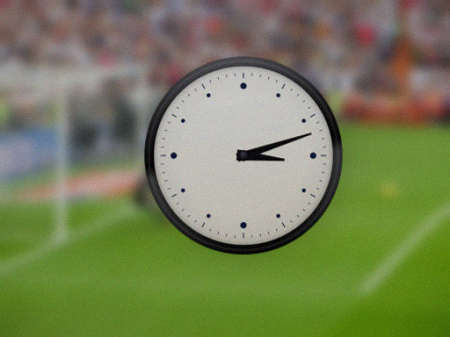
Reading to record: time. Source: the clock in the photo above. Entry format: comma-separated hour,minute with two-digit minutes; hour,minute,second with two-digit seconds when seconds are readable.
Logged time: 3,12
